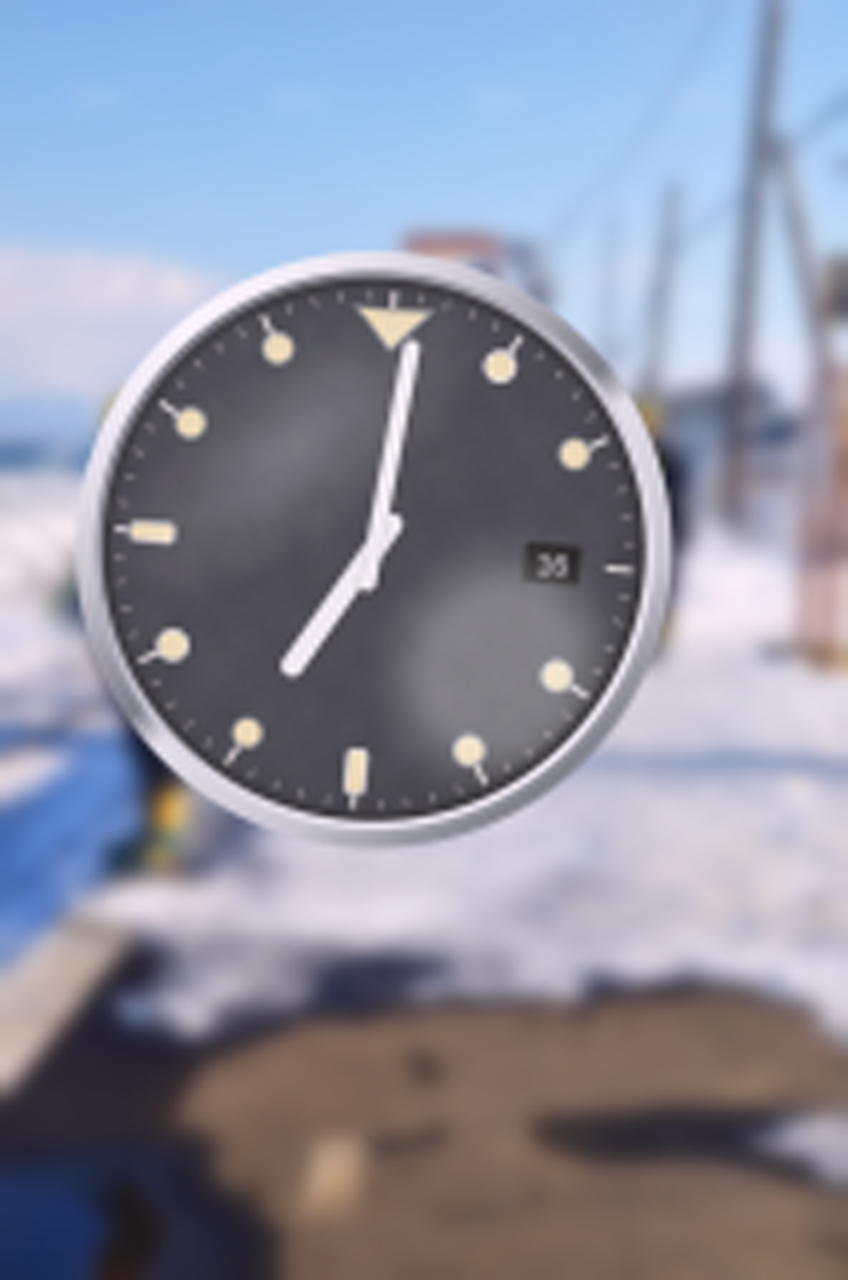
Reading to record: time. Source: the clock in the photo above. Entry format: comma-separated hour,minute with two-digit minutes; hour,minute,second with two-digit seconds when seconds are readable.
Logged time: 7,01
